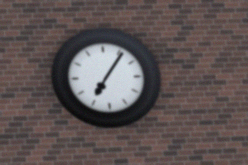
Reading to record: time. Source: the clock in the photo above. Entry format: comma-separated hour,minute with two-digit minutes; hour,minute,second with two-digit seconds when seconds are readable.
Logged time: 7,06
